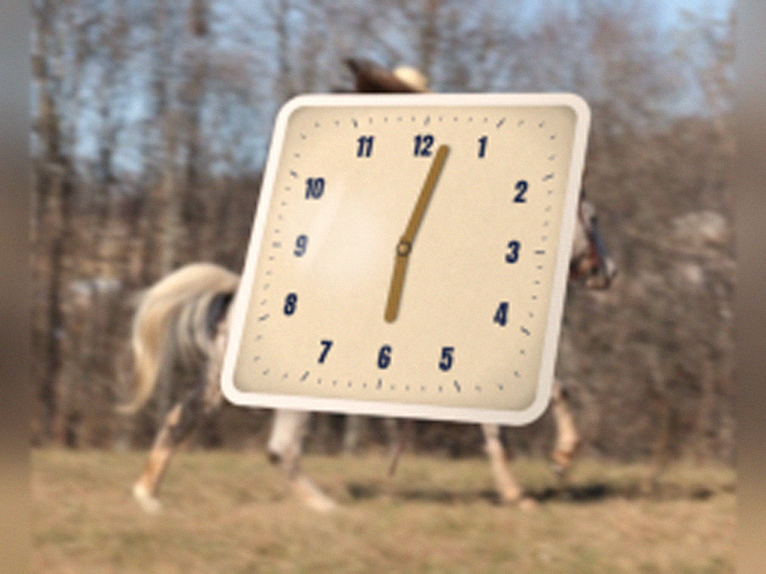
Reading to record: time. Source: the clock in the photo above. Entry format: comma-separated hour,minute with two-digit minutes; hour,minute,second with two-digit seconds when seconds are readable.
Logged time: 6,02
